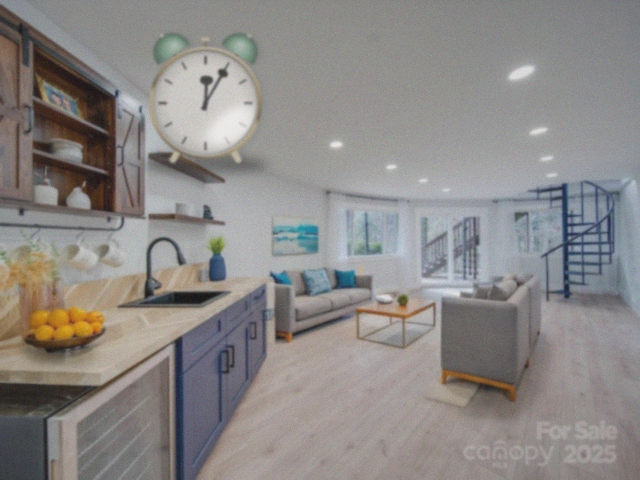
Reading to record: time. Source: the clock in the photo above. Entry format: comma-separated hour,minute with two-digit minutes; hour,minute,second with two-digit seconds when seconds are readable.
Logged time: 12,05
